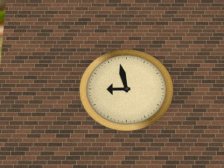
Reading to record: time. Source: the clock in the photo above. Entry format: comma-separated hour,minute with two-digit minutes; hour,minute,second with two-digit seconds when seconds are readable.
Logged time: 8,58
